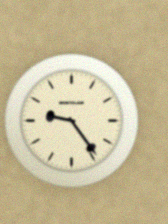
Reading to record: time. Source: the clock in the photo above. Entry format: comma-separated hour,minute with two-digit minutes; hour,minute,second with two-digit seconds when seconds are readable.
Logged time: 9,24
